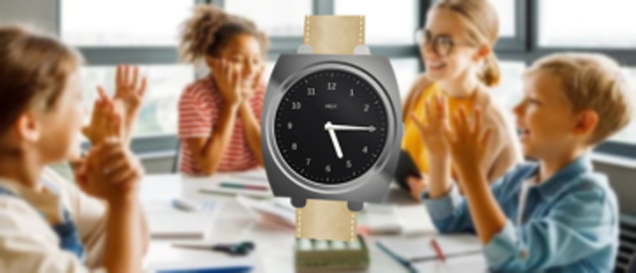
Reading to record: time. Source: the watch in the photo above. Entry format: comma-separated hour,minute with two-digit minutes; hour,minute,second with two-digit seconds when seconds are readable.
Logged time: 5,15
